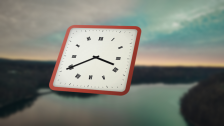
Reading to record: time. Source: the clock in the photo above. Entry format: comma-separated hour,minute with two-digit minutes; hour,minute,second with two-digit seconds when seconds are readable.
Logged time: 3,40
